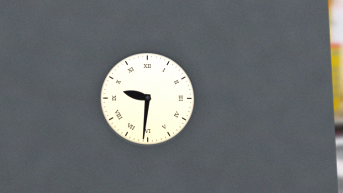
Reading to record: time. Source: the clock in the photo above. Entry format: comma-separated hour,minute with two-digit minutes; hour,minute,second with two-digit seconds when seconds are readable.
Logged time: 9,31
